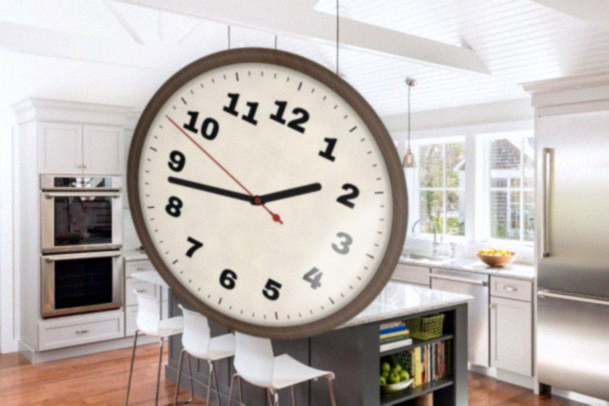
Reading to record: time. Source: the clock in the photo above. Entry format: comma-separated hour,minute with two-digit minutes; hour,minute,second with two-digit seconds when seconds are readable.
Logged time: 1,42,48
